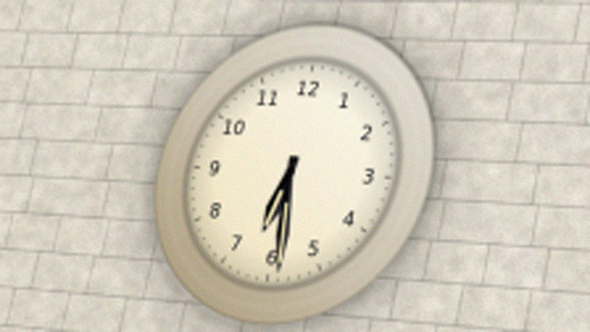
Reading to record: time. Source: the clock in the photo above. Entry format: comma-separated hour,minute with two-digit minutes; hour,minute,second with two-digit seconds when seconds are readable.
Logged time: 6,29
